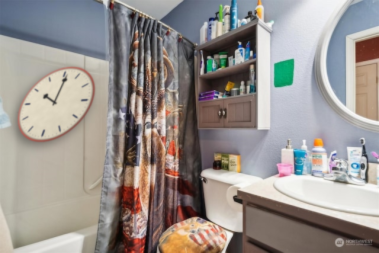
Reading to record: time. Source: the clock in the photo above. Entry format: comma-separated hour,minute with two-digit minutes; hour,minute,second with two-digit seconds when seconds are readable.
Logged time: 10,01
